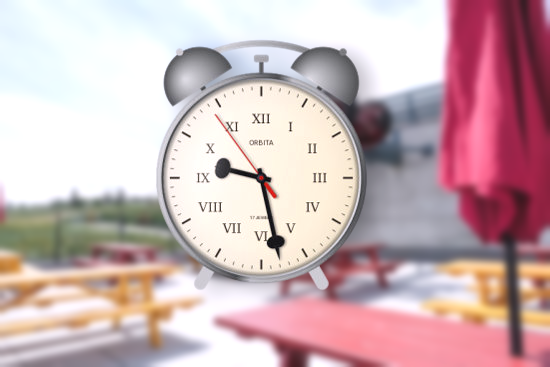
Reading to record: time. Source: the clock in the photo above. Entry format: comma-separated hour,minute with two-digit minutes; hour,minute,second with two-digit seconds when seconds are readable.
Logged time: 9,27,54
